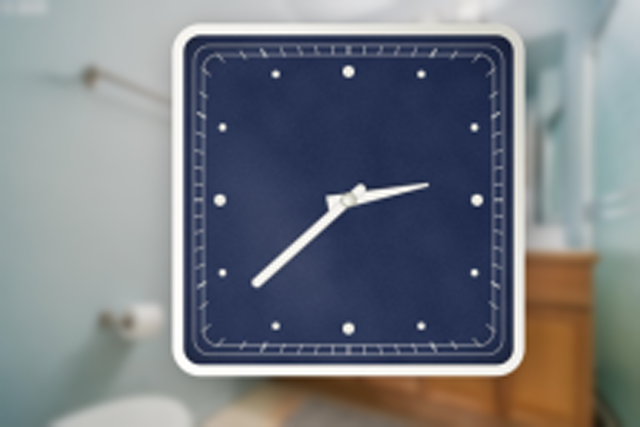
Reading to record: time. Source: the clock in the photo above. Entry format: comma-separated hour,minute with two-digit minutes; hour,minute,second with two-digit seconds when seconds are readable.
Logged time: 2,38
